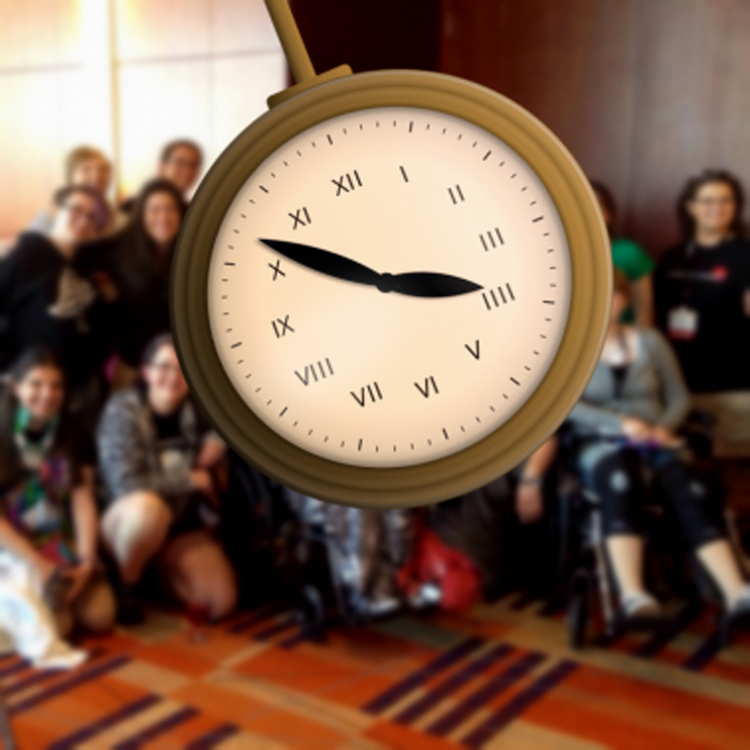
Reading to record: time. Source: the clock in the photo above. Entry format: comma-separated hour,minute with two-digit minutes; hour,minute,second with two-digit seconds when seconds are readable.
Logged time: 3,52
